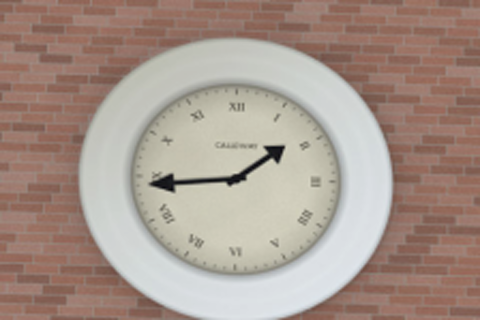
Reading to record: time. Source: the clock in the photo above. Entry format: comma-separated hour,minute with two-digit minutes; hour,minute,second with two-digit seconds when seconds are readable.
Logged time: 1,44
